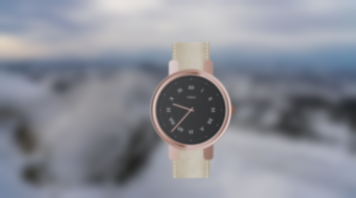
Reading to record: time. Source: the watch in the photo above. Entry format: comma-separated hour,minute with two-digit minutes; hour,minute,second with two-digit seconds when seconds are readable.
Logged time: 9,37
